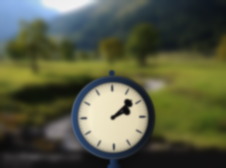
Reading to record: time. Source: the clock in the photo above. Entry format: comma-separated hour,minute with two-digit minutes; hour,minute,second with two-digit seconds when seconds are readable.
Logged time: 2,08
